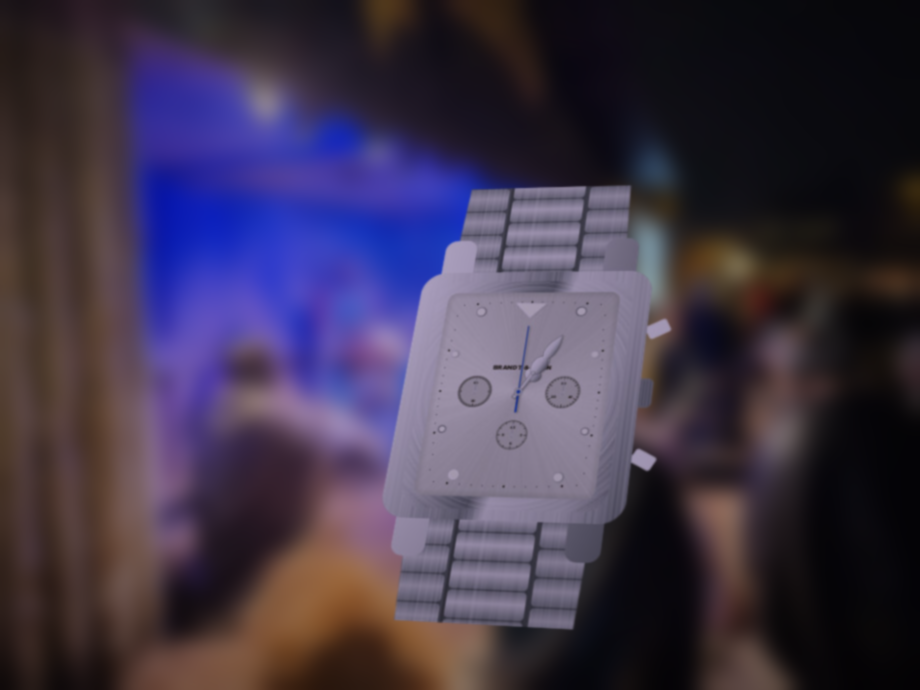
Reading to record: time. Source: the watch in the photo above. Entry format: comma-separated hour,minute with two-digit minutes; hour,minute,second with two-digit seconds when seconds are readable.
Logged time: 1,05
